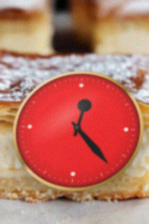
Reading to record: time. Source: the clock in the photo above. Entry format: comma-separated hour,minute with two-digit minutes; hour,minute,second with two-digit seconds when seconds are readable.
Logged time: 12,23
